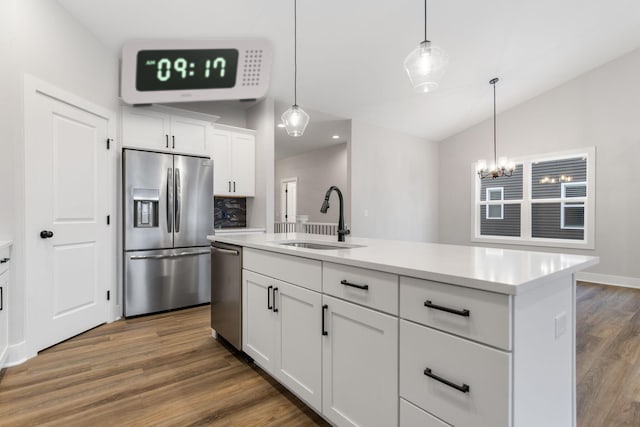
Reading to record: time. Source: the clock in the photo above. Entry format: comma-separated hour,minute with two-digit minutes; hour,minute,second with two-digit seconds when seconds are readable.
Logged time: 9,17
